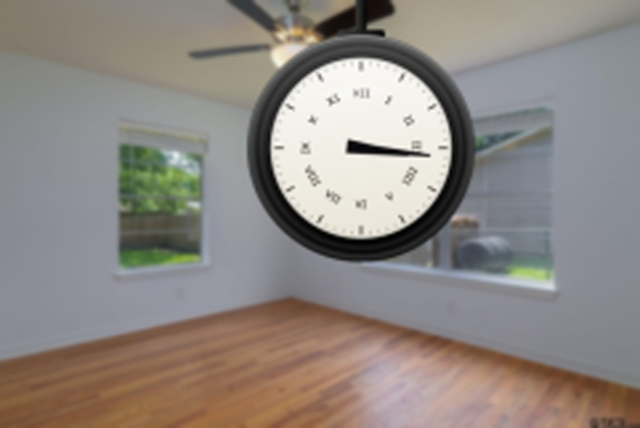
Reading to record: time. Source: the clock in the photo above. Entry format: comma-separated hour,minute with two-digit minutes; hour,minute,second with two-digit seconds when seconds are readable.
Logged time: 3,16
